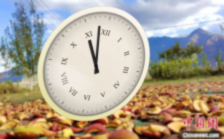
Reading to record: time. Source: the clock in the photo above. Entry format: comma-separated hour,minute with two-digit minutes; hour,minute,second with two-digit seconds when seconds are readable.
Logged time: 10,58
